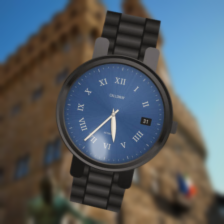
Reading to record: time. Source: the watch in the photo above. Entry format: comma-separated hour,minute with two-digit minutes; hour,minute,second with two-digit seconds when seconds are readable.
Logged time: 5,36
